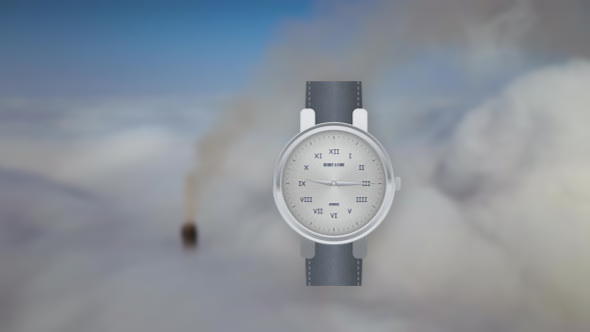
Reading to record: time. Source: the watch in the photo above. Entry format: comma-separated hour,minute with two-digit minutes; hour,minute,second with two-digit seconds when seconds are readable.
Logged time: 9,15
